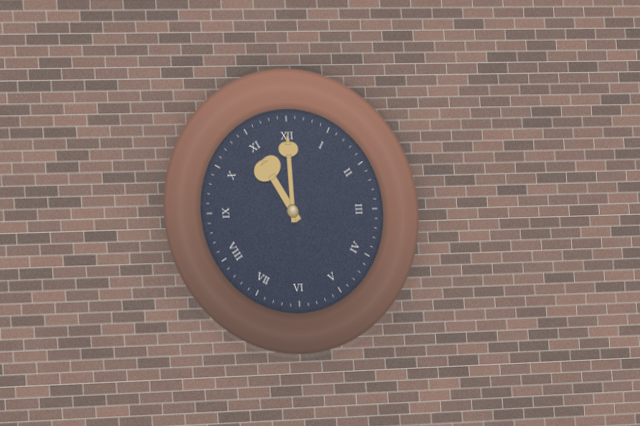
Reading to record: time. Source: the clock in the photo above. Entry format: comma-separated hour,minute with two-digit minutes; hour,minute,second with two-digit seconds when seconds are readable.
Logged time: 11,00
